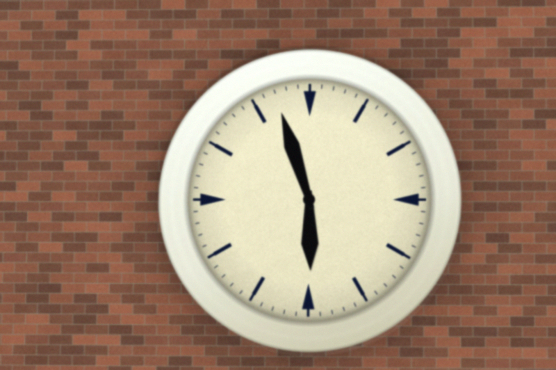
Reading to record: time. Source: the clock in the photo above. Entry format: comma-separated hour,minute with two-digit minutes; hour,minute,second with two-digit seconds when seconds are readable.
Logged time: 5,57
